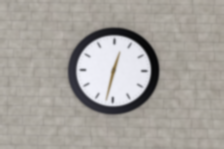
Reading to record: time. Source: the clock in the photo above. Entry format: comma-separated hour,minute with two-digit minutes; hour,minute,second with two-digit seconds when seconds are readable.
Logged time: 12,32
